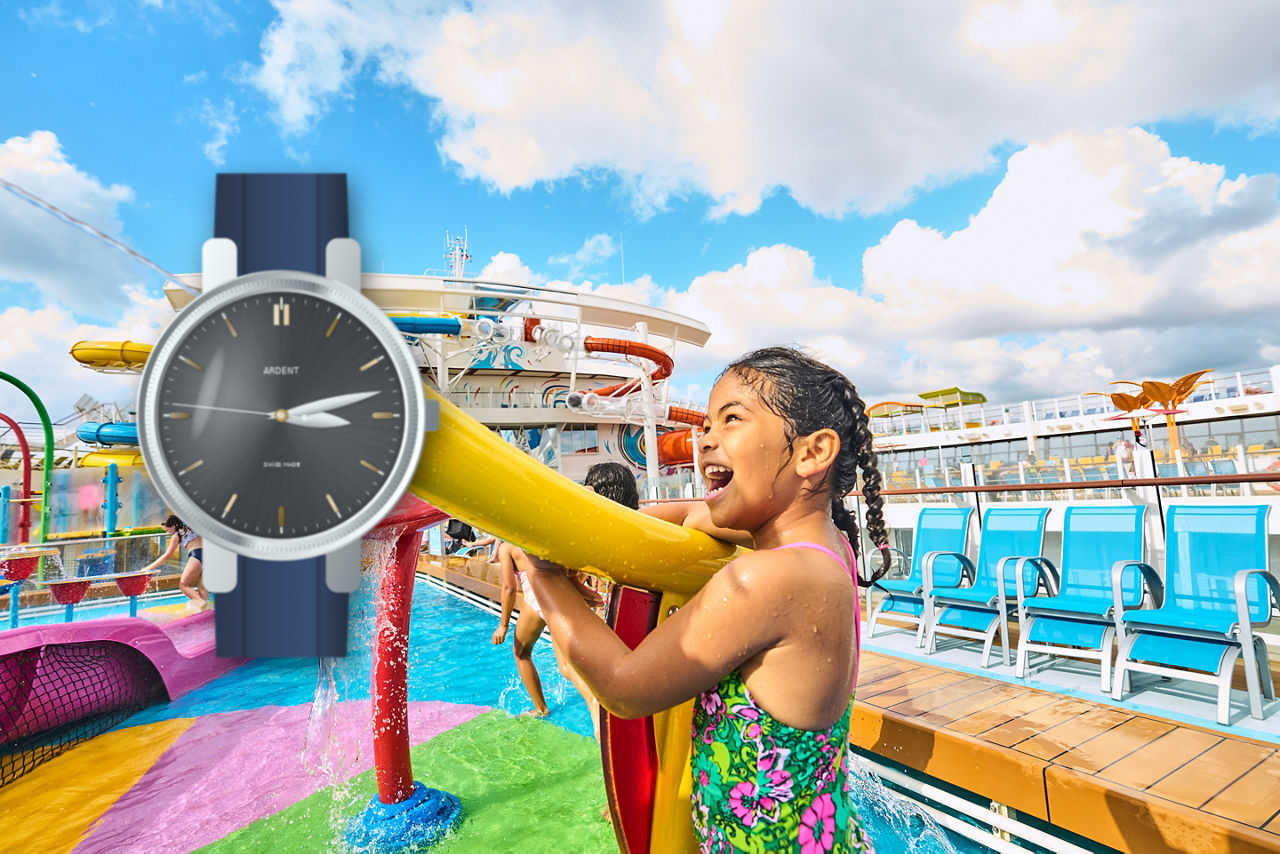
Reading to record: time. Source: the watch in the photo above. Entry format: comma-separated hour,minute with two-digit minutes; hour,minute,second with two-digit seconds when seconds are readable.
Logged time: 3,12,46
